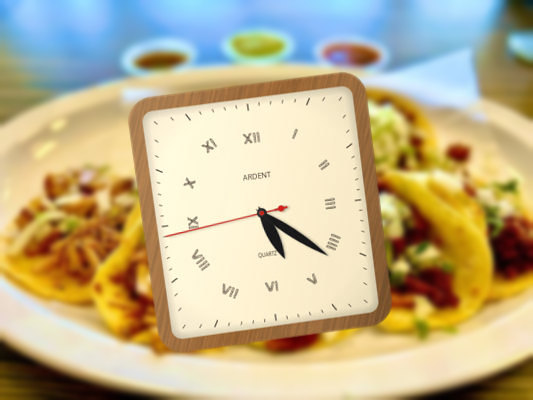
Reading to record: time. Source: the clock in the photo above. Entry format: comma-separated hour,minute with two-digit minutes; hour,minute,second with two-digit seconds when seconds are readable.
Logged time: 5,21,44
